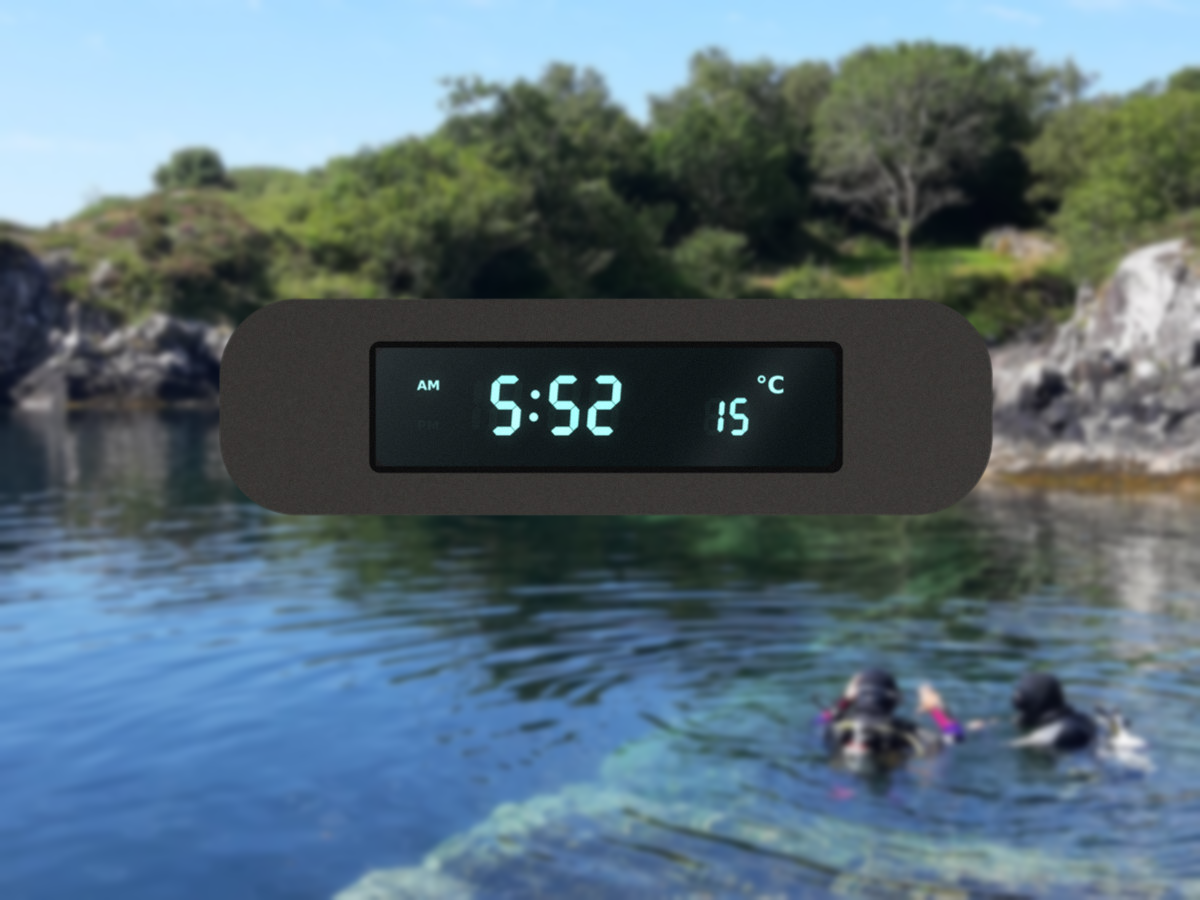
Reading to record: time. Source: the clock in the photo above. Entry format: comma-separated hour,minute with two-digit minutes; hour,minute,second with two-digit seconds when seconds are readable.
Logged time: 5,52
